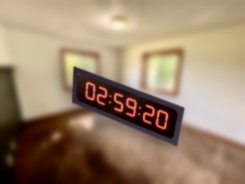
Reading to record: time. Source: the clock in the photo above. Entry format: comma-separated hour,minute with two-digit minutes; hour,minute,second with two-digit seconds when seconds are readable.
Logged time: 2,59,20
